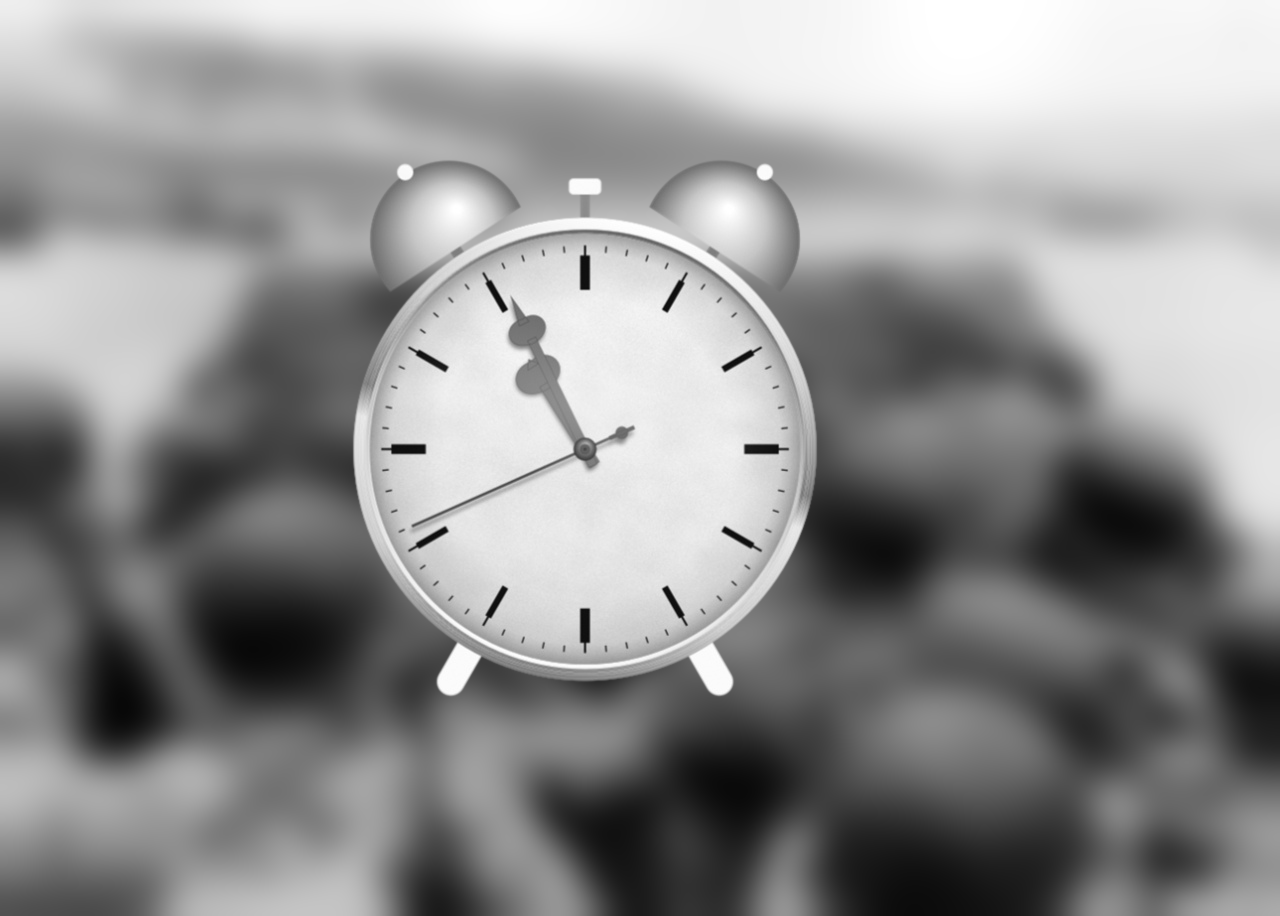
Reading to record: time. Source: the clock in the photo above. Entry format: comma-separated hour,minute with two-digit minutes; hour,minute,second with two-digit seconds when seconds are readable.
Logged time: 10,55,41
